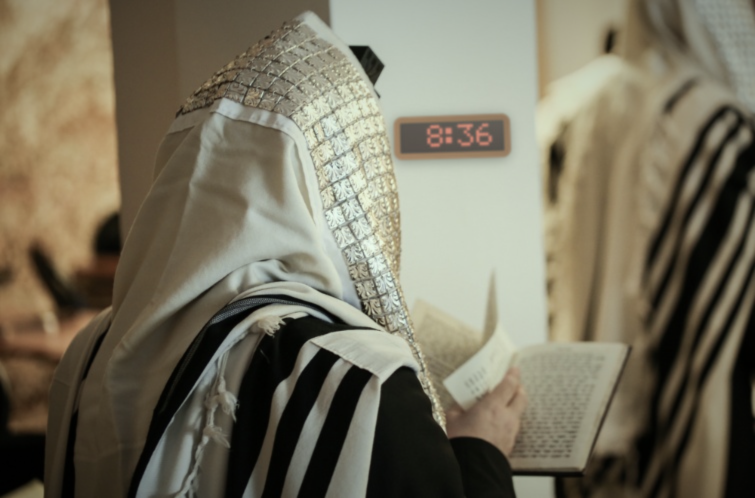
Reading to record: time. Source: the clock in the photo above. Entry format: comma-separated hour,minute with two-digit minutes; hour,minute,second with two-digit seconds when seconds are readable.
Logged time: 8,36
